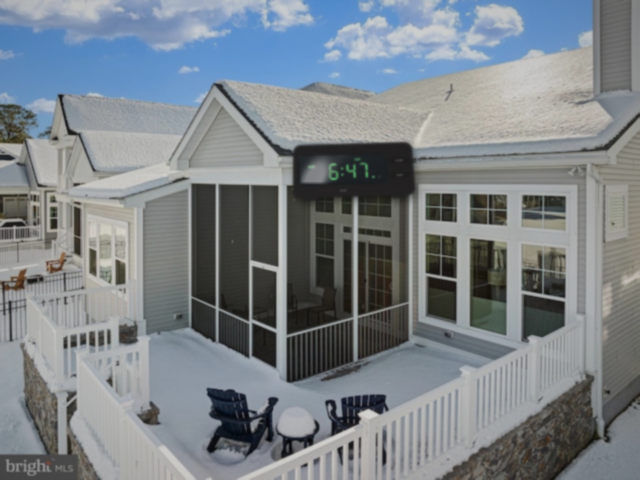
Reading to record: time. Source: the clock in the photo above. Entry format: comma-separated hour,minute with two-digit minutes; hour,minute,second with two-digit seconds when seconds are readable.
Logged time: 6,47
